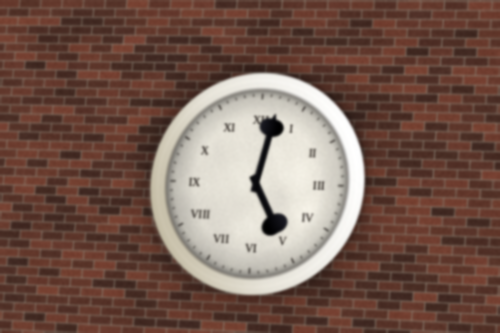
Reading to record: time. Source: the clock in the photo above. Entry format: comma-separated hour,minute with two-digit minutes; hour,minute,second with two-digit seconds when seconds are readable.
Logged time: 5,02
